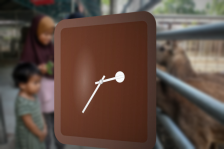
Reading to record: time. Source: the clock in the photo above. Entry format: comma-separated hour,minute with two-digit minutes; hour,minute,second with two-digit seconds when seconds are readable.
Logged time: 2,36
